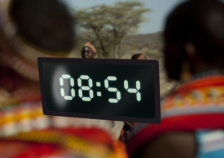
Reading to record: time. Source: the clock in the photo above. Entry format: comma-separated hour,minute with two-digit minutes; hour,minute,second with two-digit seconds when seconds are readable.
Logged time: 8,54
